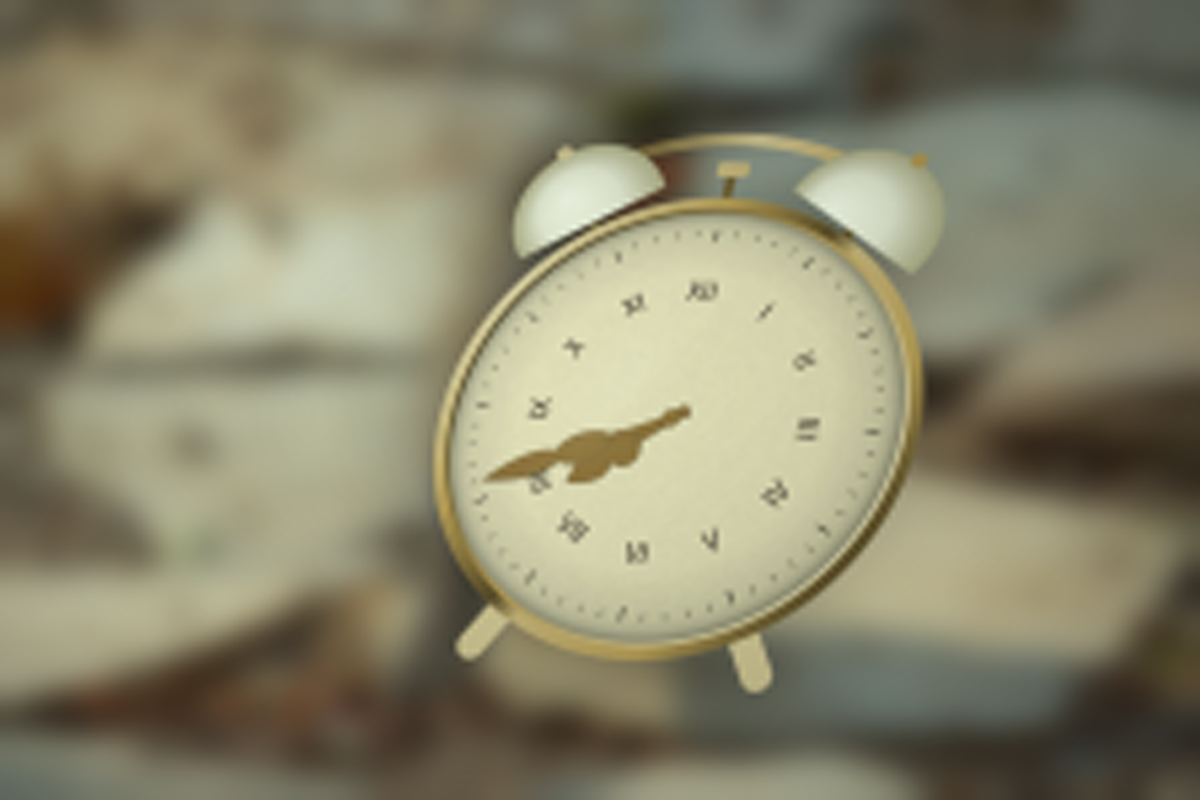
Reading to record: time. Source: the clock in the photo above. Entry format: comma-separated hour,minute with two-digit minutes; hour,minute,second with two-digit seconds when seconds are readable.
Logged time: 7,41
